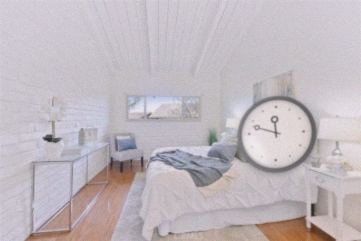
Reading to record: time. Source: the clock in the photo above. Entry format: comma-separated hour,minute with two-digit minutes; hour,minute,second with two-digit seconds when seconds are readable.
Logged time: 11,48
